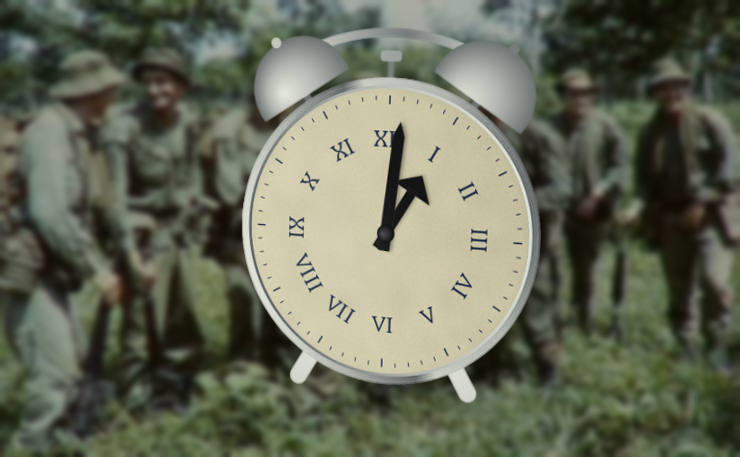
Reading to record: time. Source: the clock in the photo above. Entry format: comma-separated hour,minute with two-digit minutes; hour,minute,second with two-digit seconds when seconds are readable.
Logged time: 1,01
